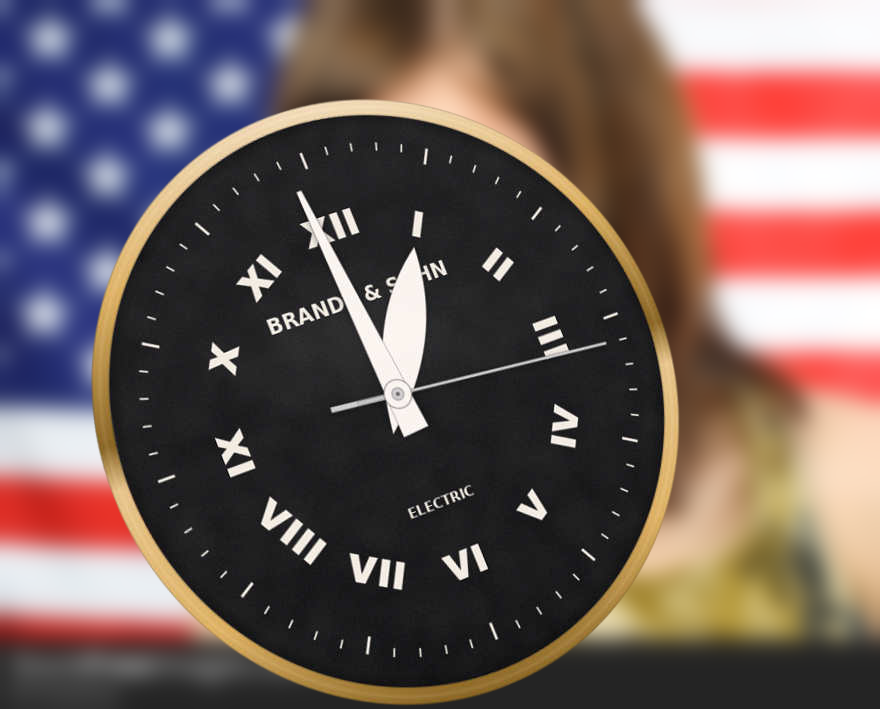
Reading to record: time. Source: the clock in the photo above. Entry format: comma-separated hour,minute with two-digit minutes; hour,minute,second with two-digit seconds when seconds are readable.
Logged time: 12,59,16
